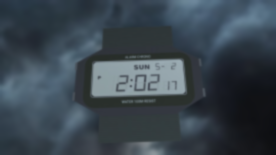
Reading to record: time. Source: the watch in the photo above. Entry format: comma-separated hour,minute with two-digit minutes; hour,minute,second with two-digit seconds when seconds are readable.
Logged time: 2,02
